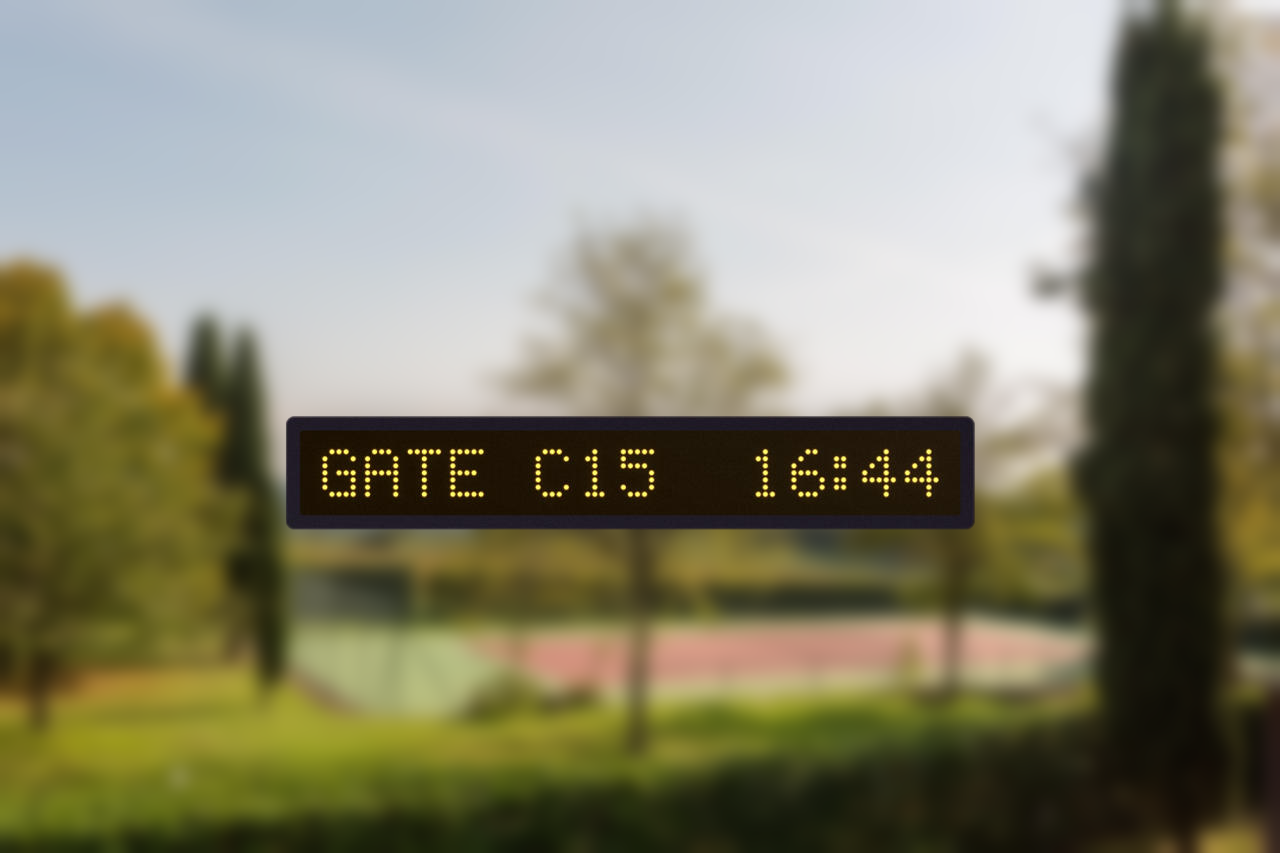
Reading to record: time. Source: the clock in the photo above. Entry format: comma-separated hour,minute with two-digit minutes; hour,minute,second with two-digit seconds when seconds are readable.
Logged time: 16,44
